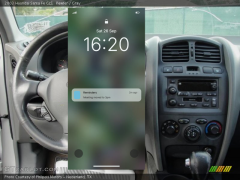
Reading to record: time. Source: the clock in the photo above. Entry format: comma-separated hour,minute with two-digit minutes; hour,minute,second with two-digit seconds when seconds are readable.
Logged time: 16,20
